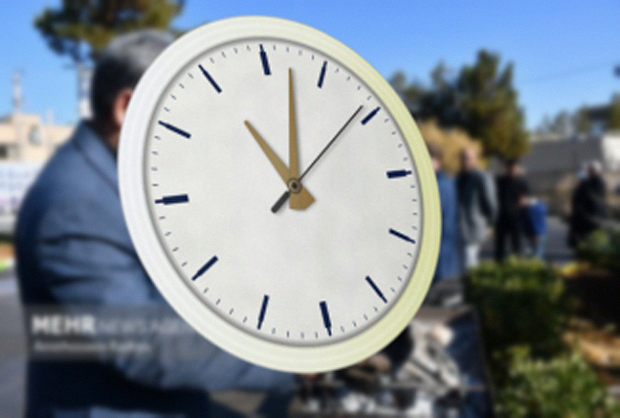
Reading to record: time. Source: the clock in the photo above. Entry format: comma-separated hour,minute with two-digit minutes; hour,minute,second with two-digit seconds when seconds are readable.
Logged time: 11,02,09
